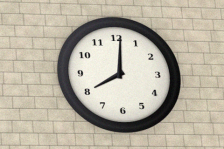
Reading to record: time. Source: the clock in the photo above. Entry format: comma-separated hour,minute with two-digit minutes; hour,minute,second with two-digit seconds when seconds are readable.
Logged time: 8,01
